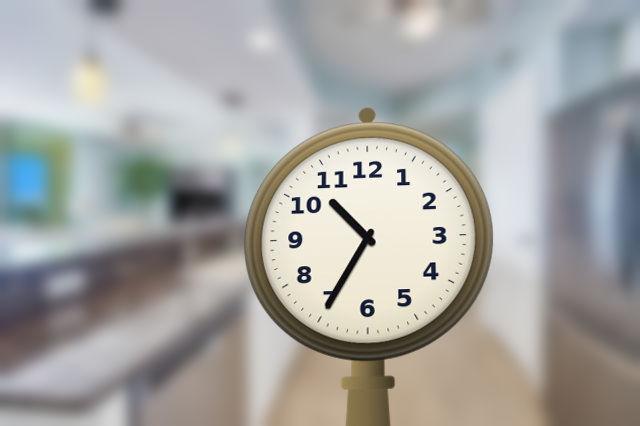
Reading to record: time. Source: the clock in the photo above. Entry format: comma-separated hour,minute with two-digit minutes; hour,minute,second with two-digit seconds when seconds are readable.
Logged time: 10,35
